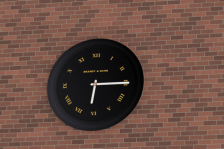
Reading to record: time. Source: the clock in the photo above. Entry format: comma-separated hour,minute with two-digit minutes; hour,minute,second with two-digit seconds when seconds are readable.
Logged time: 6,15
